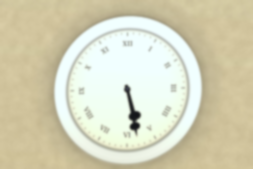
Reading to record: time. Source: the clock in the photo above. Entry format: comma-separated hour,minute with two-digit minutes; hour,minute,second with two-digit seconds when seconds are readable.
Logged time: 5,28
